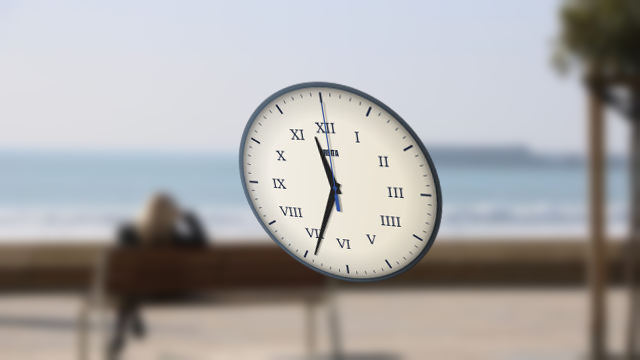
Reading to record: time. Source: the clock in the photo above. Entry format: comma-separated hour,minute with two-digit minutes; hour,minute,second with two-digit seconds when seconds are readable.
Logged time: 11,34,00
